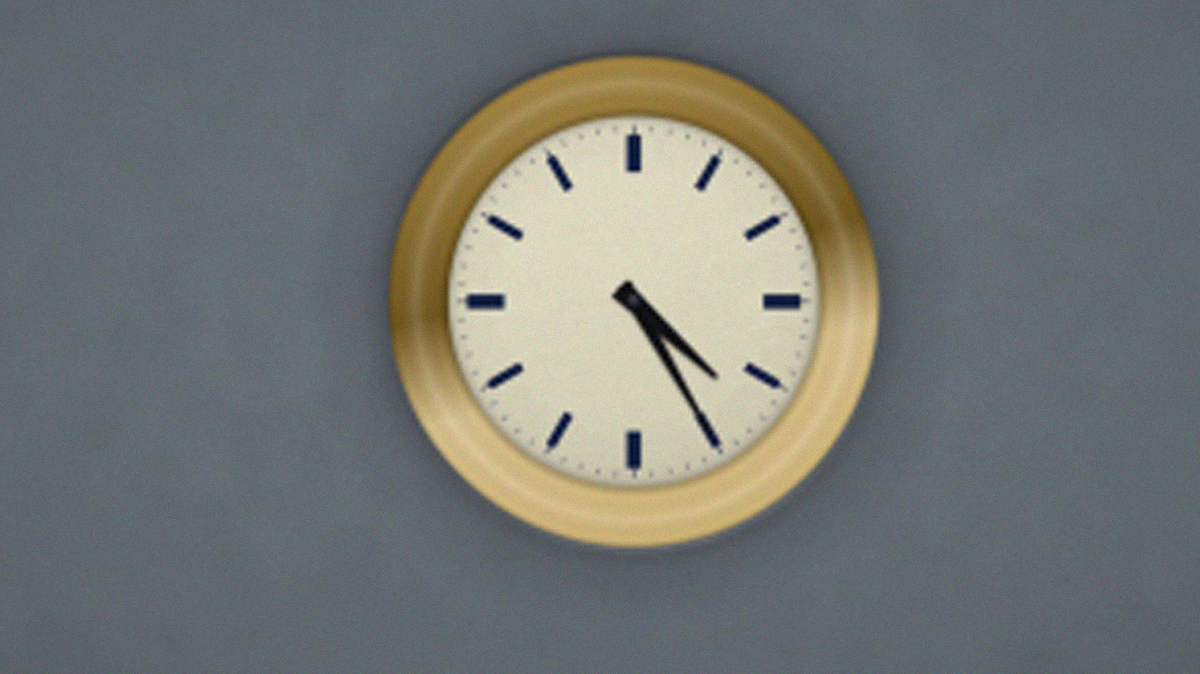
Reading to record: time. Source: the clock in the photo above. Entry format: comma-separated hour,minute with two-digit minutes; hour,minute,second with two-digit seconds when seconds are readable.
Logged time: 4,25
